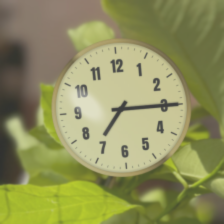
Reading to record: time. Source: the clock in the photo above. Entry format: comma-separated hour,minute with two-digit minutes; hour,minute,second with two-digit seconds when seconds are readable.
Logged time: 7,15
